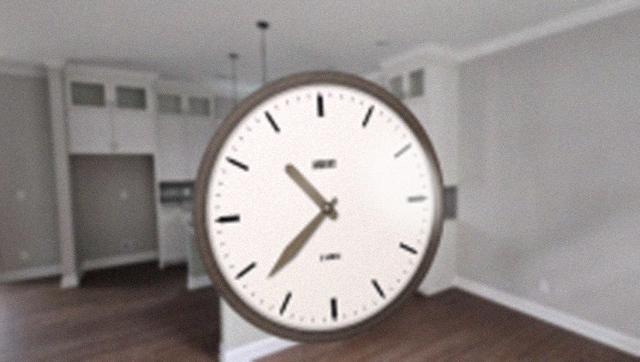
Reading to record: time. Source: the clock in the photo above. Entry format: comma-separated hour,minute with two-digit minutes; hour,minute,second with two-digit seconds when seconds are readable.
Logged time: 10,38
